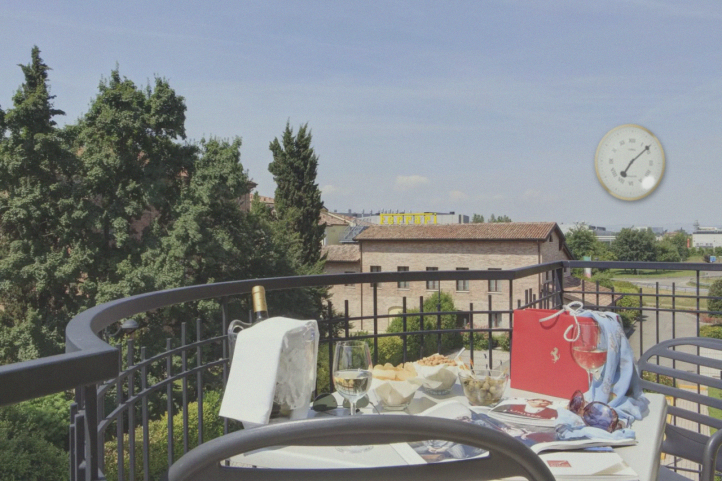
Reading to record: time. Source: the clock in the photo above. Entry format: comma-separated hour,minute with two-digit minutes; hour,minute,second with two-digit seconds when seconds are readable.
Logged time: 7,08
